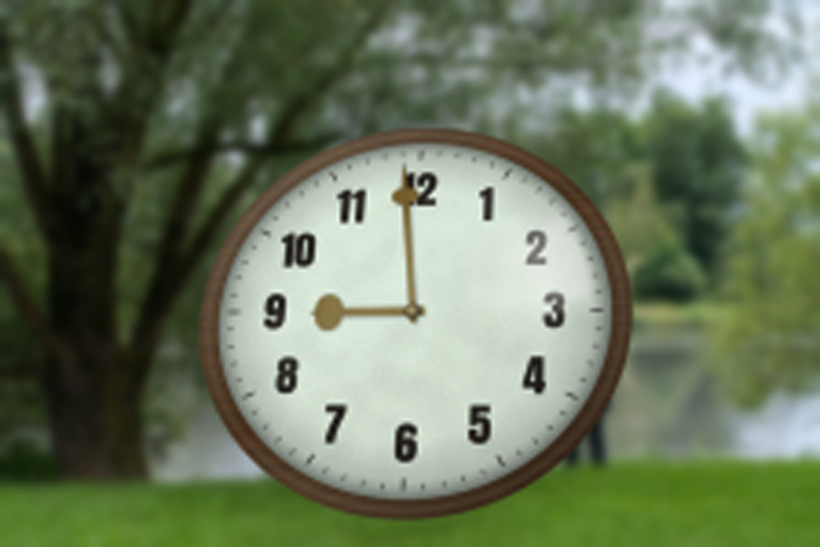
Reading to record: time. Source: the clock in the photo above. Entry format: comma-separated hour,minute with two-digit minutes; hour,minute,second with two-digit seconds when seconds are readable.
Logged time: 8,59
